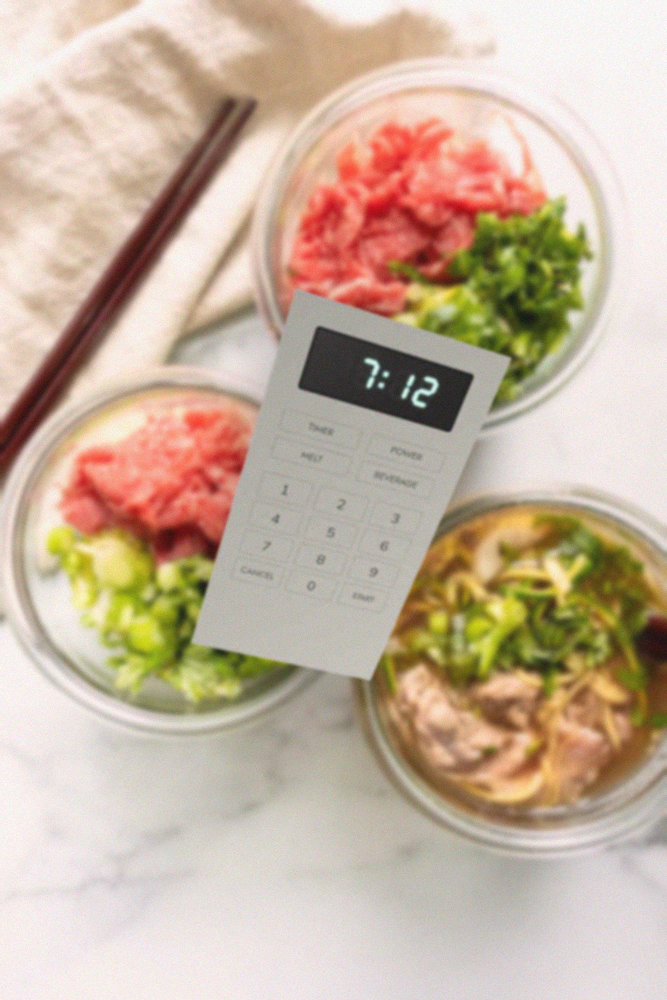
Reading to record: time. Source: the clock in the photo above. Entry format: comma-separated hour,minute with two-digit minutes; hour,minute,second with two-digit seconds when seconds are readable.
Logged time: 7,12
